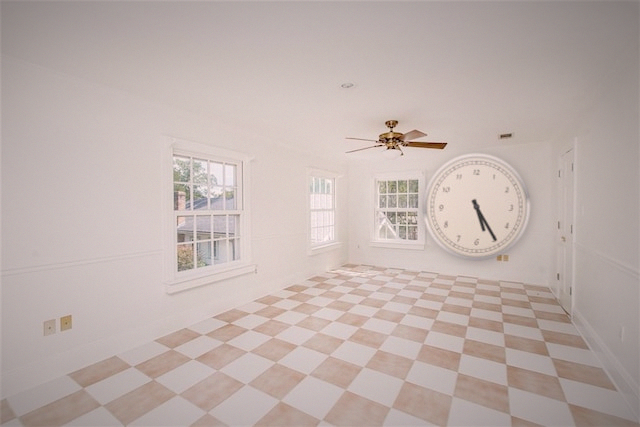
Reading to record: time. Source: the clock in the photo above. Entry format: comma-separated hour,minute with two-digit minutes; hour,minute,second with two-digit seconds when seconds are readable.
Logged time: 5,25
